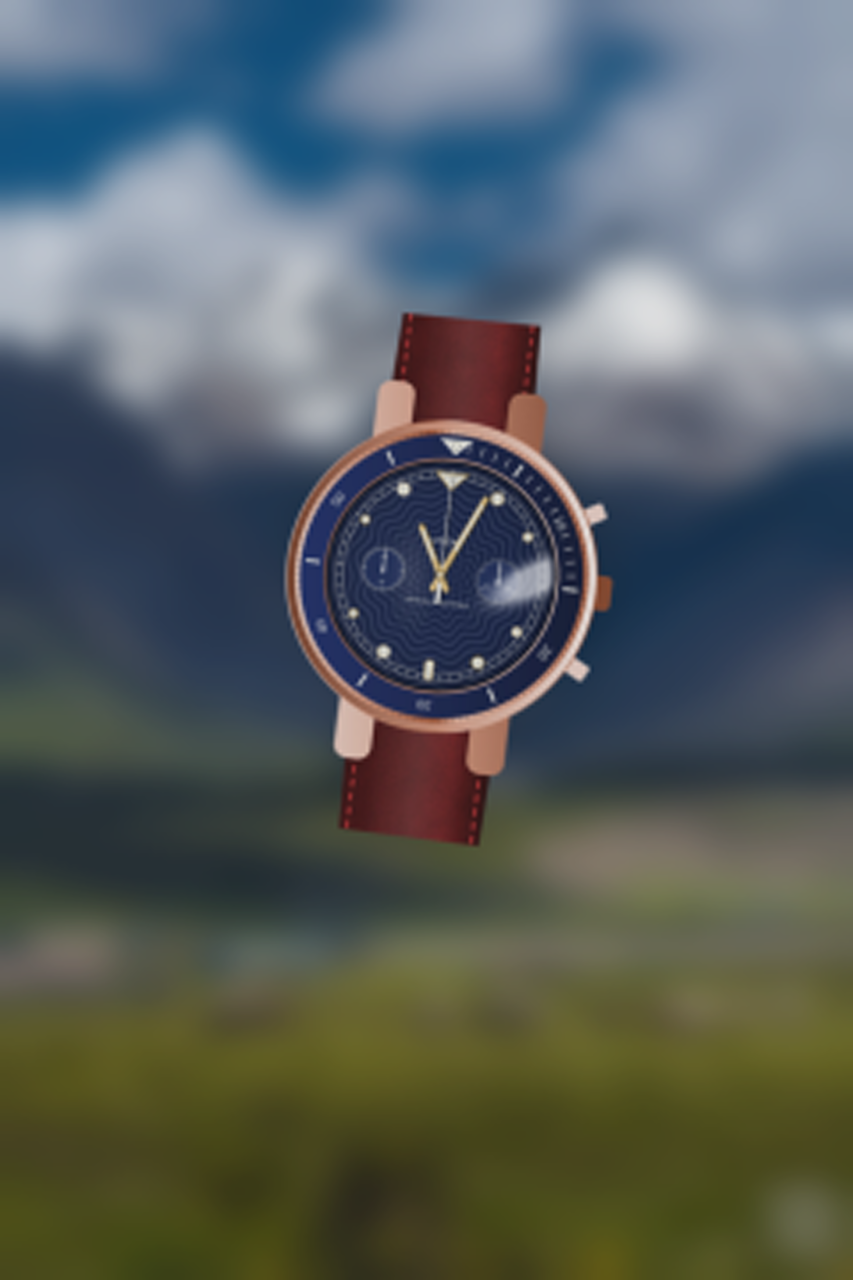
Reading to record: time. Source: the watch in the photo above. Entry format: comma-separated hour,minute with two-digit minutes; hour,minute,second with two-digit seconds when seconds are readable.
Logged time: 11,04
